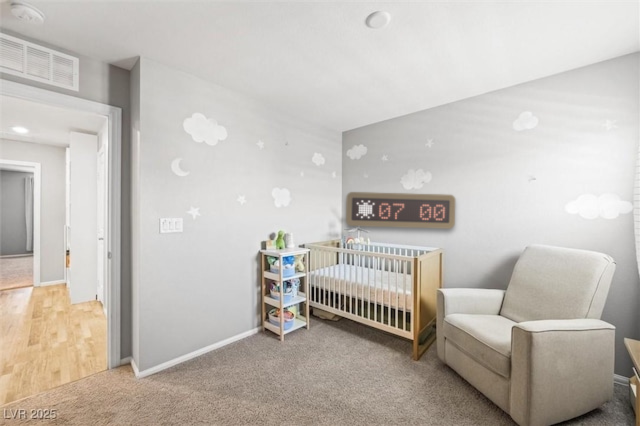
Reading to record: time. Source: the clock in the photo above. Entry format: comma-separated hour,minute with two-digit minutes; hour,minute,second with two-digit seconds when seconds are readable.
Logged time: 7,00
